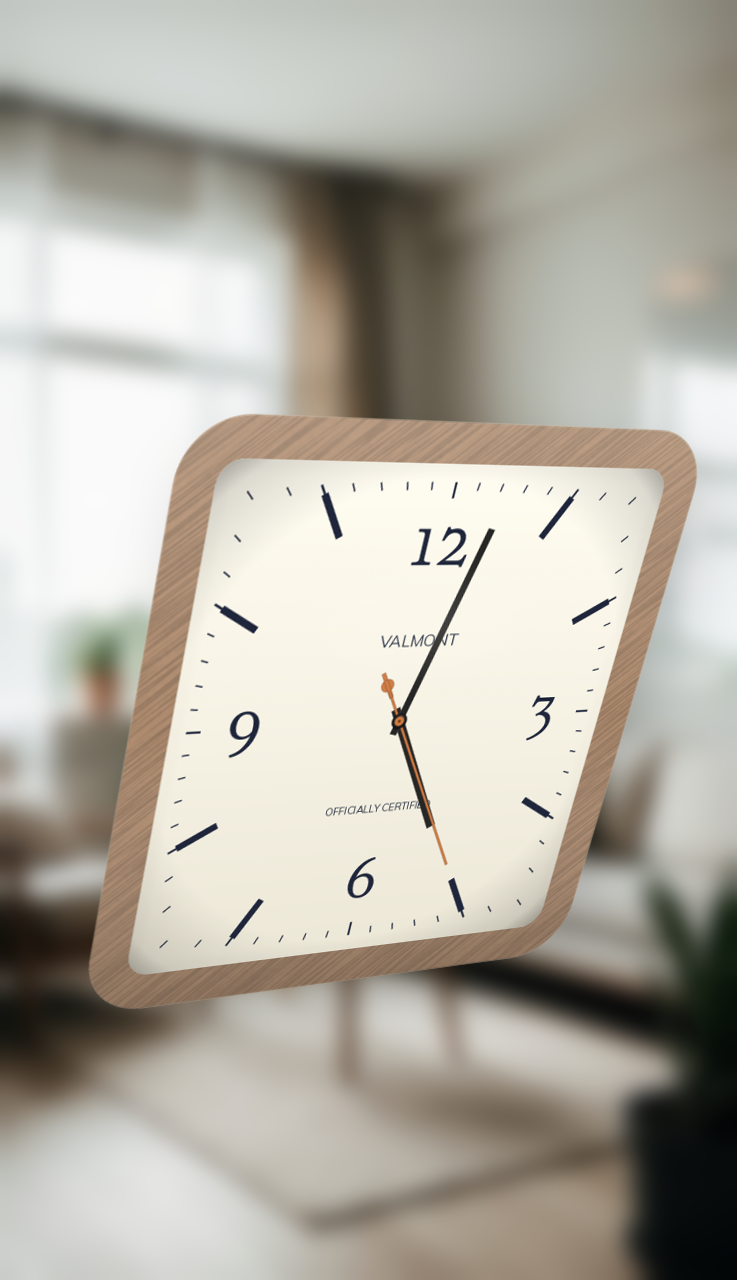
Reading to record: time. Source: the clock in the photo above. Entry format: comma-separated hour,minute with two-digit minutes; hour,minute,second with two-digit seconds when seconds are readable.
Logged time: 5,02,25
